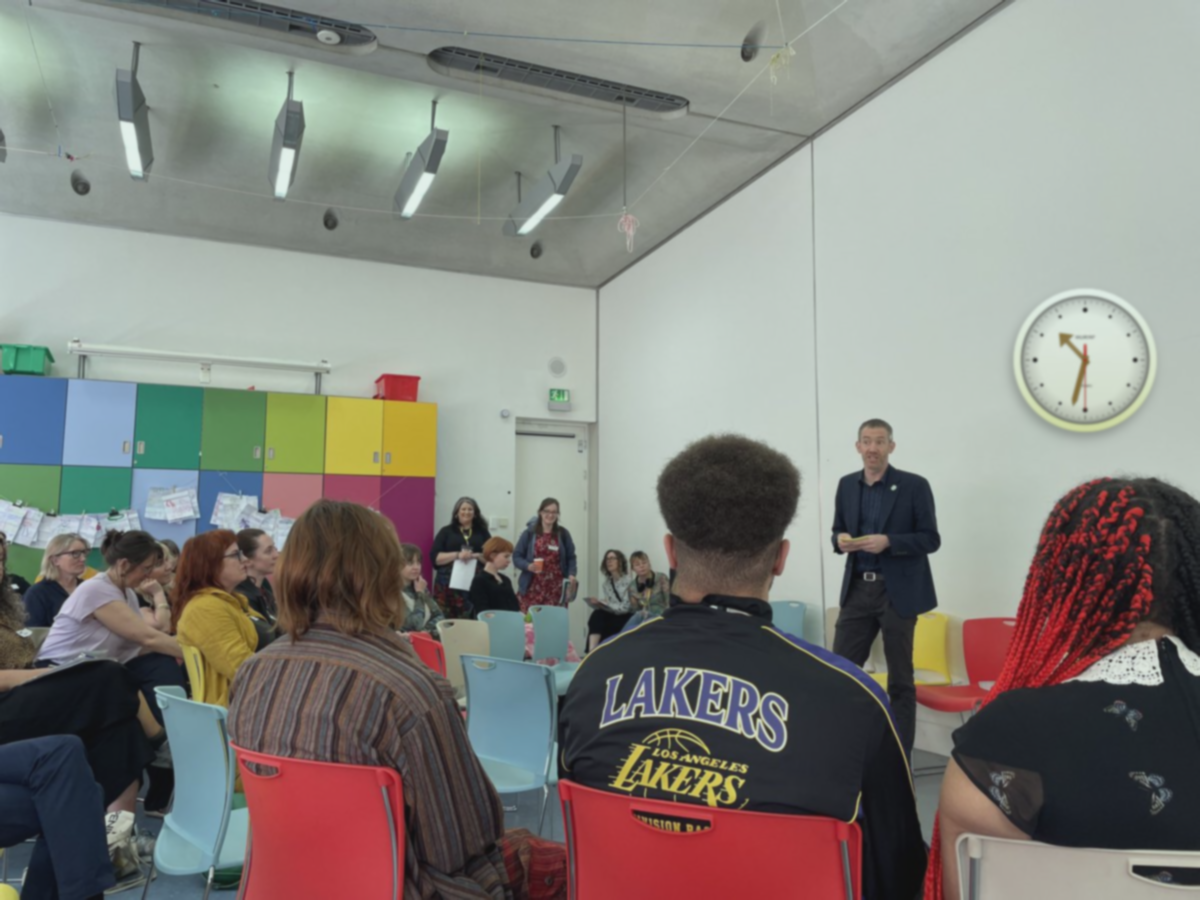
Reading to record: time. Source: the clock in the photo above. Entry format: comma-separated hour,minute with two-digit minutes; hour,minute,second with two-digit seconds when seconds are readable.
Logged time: 10,32,30
